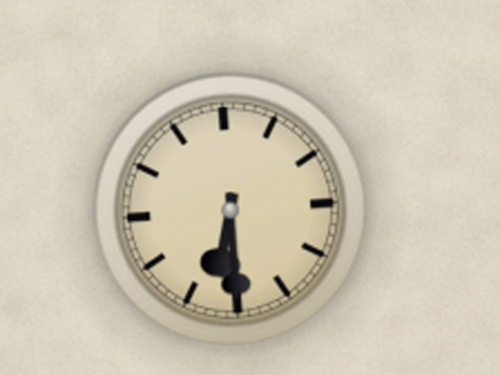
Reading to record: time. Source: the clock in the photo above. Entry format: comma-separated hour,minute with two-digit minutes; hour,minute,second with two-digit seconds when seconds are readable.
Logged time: 6,30
